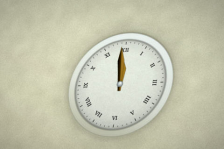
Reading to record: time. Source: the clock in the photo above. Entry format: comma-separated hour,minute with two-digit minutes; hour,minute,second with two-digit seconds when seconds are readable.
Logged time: 11,59
